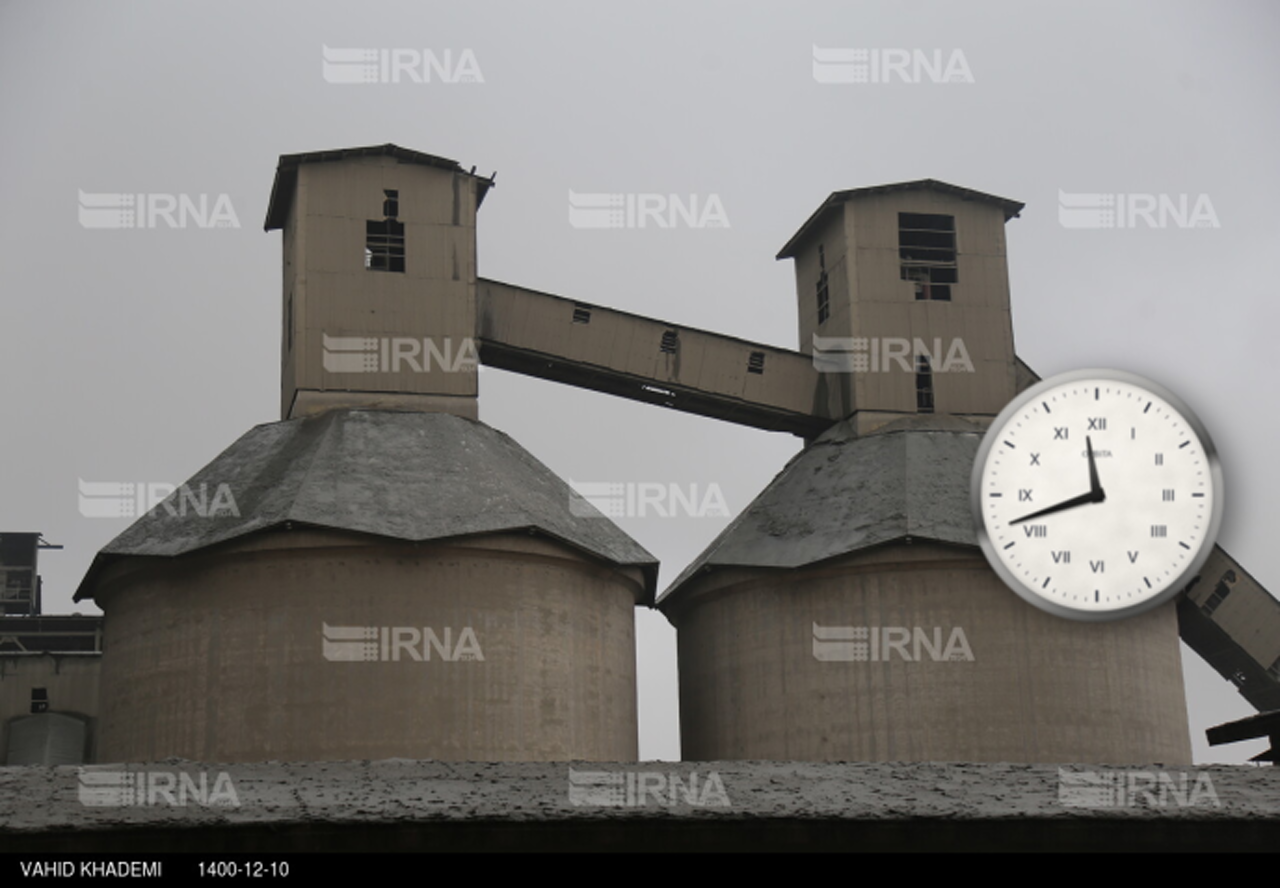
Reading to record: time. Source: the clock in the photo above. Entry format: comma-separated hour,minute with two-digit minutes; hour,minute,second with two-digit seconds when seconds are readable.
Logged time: 11,42
